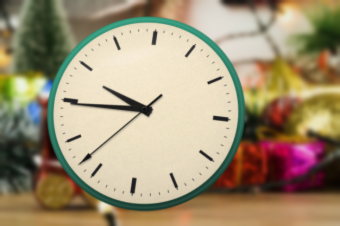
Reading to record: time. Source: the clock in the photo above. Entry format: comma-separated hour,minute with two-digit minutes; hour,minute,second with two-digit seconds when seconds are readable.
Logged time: 9,44,37
